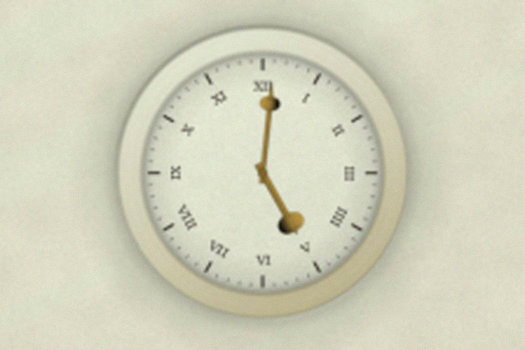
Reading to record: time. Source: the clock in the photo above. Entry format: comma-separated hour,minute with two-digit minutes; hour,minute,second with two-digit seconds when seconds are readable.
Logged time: 5,01
